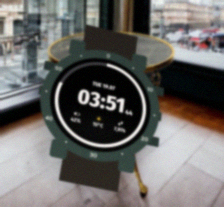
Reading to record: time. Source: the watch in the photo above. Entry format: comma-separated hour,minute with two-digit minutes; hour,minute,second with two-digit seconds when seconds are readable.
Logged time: 3,51
